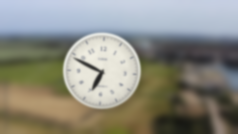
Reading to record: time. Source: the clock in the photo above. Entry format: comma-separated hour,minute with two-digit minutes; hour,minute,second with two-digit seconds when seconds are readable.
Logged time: 6,49
